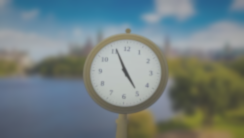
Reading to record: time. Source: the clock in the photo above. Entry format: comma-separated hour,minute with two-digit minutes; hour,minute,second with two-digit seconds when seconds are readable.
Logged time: 4,56
